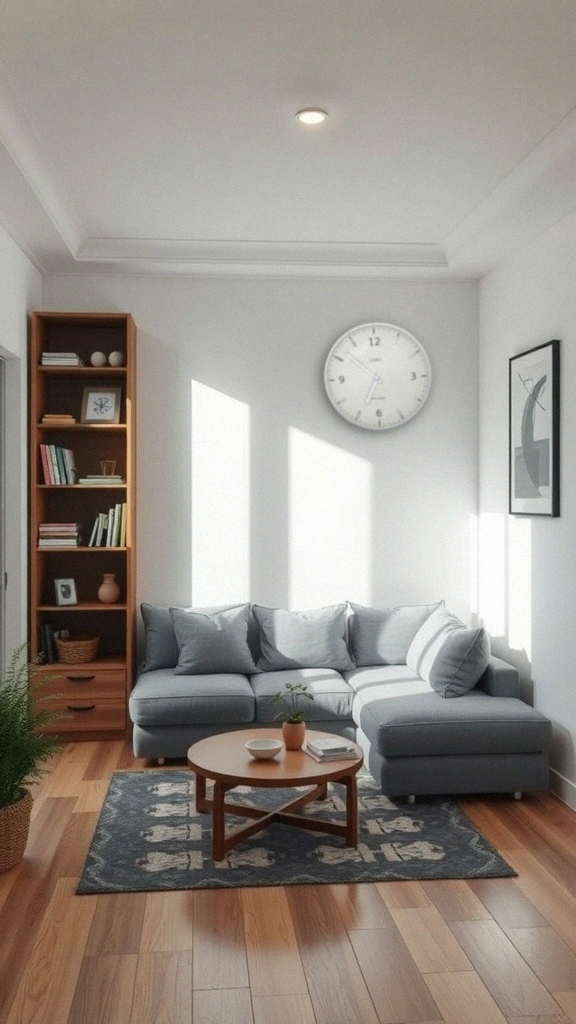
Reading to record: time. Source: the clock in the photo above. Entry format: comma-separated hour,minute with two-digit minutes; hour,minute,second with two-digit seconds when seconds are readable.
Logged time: 6,52
